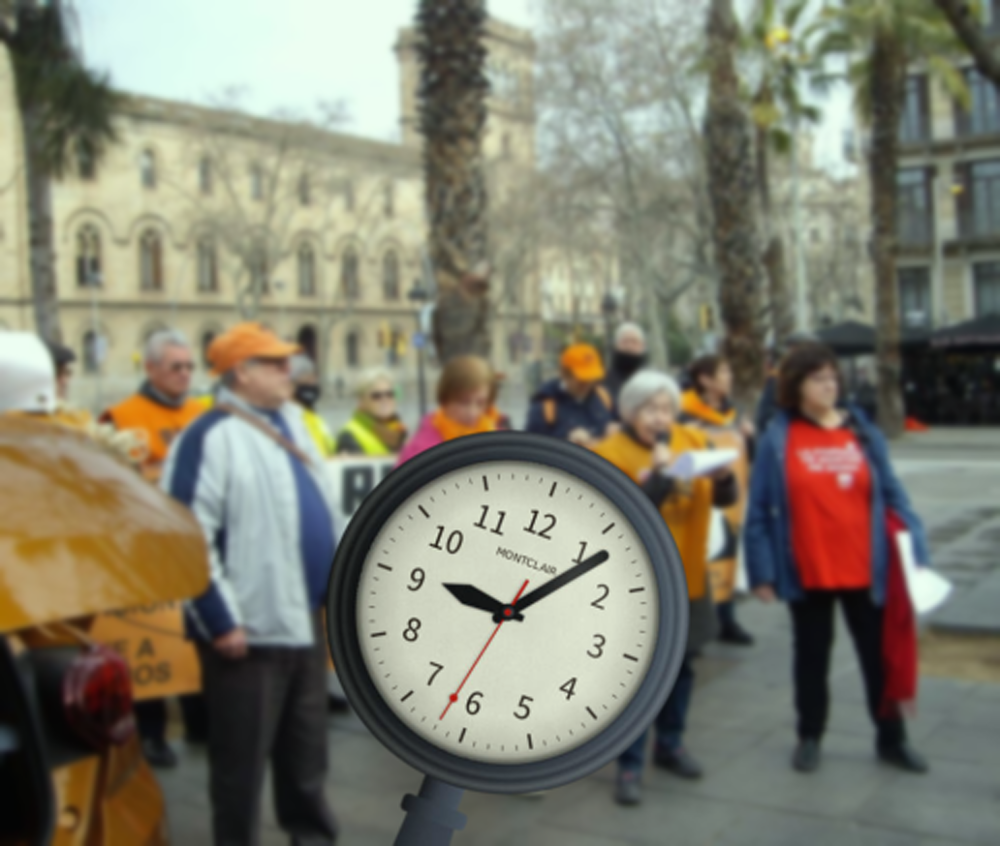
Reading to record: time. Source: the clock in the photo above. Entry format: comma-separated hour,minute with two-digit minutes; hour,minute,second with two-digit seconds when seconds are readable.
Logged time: 9,06,32
